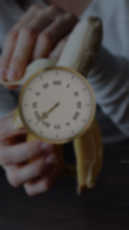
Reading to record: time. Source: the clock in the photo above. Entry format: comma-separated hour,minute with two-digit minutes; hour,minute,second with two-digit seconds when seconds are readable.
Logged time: 7,38
